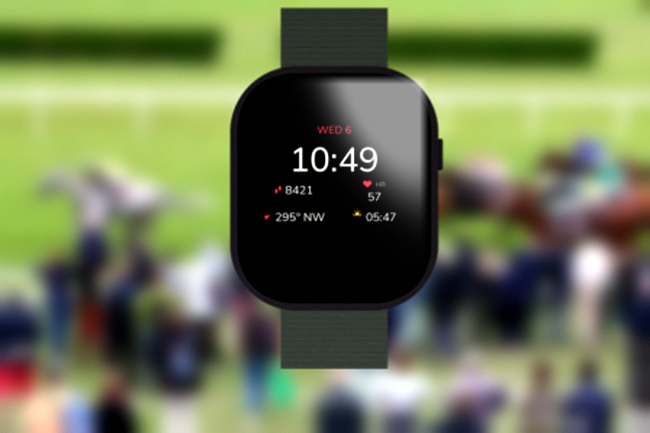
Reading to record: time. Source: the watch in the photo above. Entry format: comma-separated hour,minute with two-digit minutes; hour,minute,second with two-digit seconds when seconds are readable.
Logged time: 10,49
